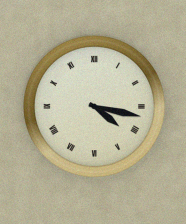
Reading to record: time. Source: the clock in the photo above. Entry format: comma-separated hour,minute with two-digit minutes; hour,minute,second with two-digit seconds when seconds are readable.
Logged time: 4,17
